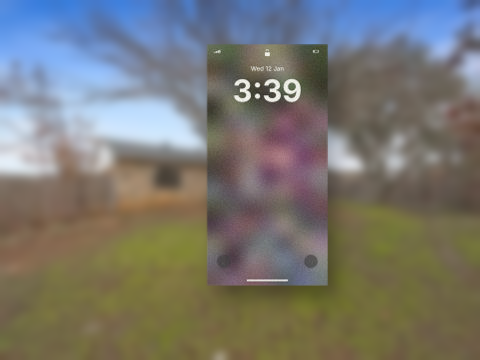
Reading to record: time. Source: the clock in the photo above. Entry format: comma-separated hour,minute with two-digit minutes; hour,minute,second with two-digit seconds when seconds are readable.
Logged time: 3,39
